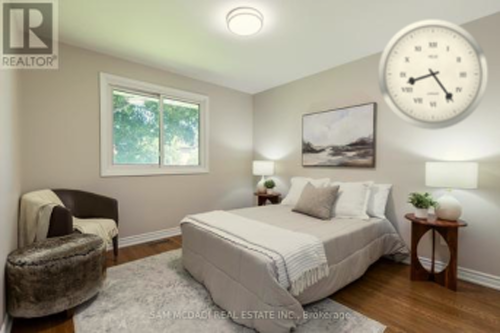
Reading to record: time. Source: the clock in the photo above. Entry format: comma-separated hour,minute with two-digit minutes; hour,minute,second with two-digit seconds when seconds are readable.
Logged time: 8,24
